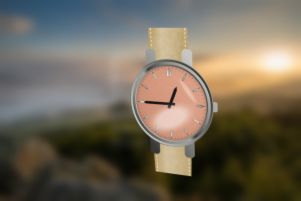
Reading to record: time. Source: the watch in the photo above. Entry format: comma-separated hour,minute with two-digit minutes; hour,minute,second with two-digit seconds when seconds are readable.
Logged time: 12,45
